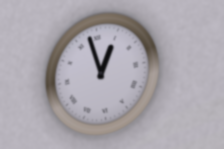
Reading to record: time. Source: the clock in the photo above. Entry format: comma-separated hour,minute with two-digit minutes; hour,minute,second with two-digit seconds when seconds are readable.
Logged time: 12,58
